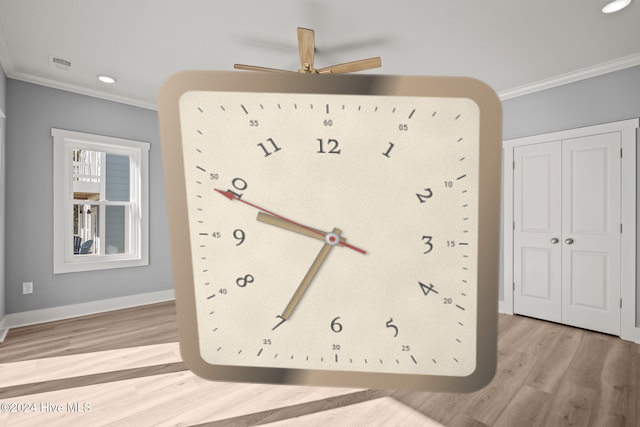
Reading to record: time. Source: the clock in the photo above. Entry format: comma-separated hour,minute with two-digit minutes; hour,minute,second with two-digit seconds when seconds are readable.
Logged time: 9,34,49
